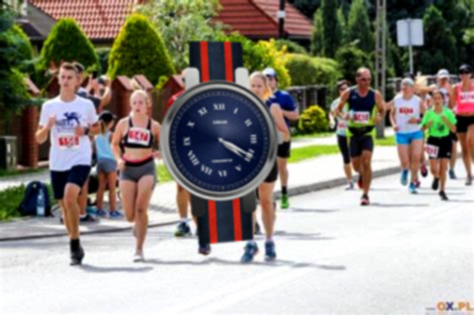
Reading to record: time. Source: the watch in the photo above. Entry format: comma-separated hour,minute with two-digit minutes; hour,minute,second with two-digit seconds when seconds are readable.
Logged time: 4,20
